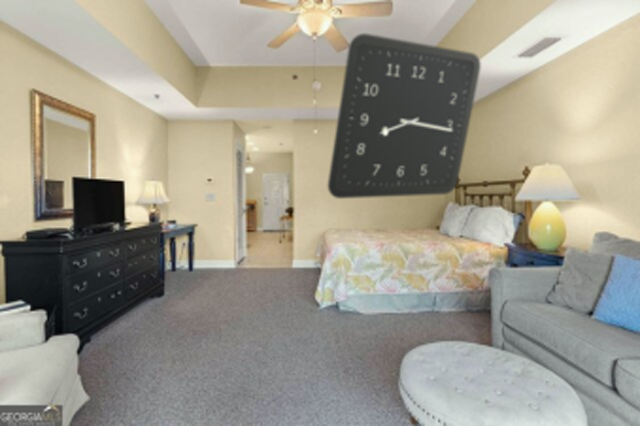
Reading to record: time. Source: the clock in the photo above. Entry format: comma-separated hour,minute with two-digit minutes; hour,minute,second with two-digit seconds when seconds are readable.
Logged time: 8,16
